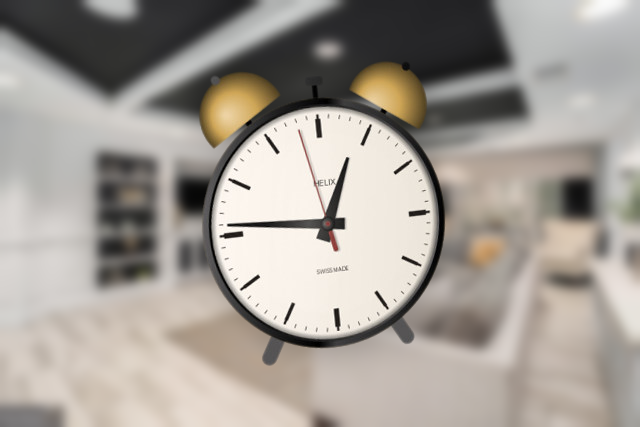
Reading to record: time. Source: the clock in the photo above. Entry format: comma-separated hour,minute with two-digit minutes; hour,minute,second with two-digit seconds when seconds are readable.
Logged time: 12,45,58
